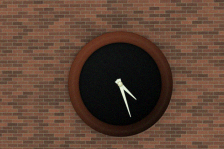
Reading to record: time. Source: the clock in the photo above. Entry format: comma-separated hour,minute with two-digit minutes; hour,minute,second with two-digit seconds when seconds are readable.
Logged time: 4,27
